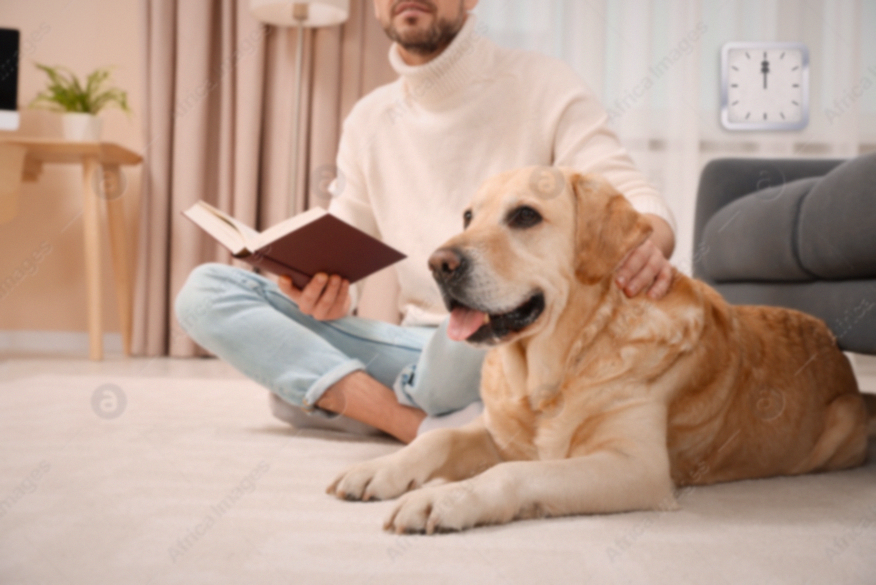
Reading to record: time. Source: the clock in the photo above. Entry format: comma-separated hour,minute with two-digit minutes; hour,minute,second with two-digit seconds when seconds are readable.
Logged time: 12,00
